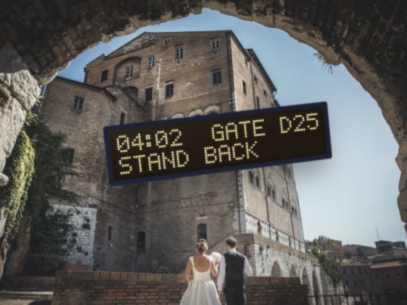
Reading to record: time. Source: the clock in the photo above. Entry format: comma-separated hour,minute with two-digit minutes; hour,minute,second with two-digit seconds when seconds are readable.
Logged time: 4,02
